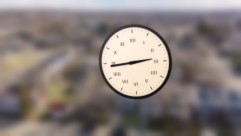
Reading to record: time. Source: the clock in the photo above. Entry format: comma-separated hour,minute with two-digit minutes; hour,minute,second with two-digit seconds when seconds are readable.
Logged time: 2,44
